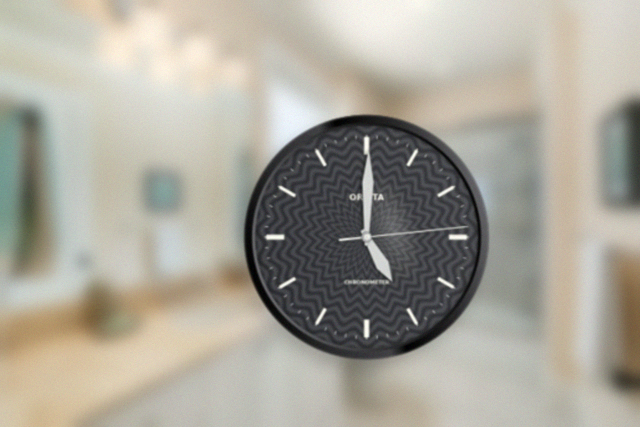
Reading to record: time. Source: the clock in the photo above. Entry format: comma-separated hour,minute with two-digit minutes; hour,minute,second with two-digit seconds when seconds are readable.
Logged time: 5,00,14
